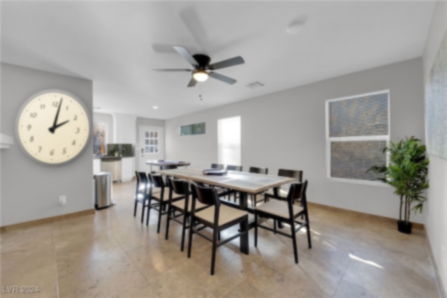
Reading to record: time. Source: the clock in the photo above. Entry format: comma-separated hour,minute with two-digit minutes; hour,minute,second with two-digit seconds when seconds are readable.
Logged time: 2,02
